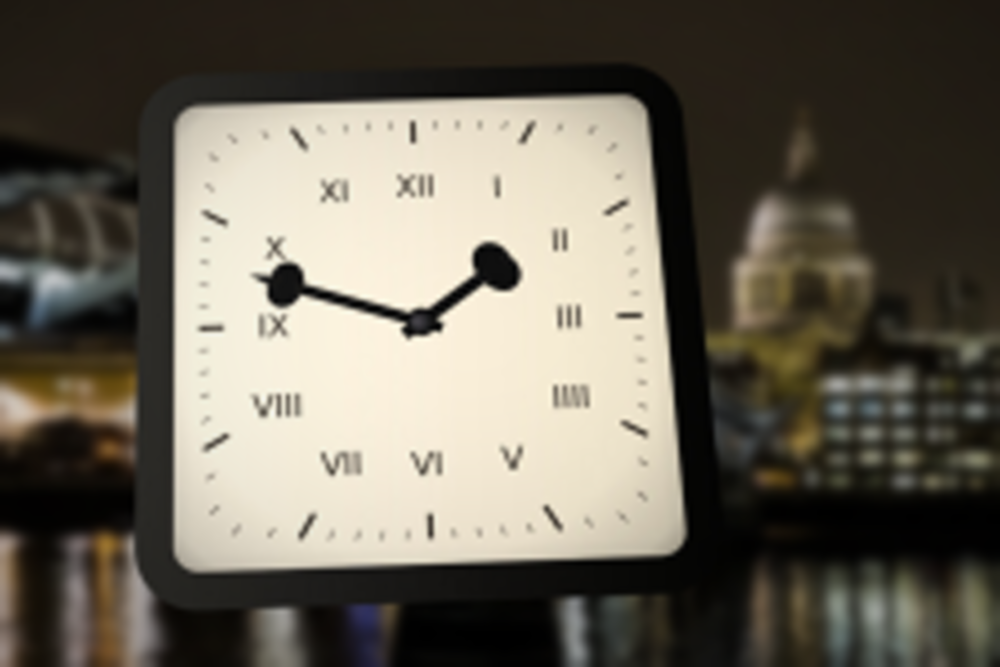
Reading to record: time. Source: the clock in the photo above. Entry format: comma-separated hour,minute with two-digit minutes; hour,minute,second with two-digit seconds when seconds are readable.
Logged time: 1,48
